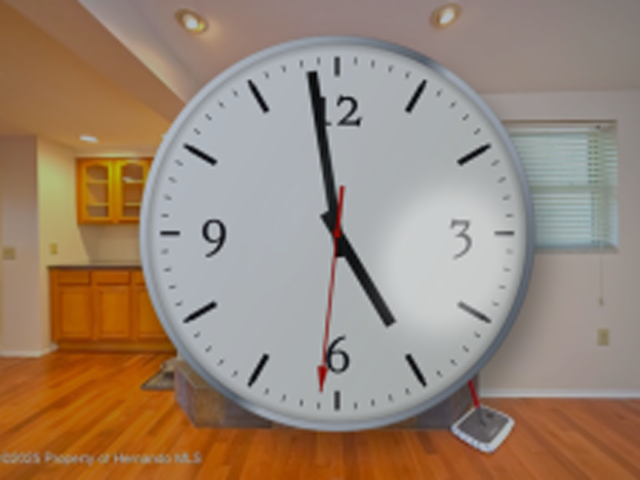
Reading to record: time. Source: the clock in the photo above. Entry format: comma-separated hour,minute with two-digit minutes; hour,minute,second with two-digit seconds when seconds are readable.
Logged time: 4,58,31
